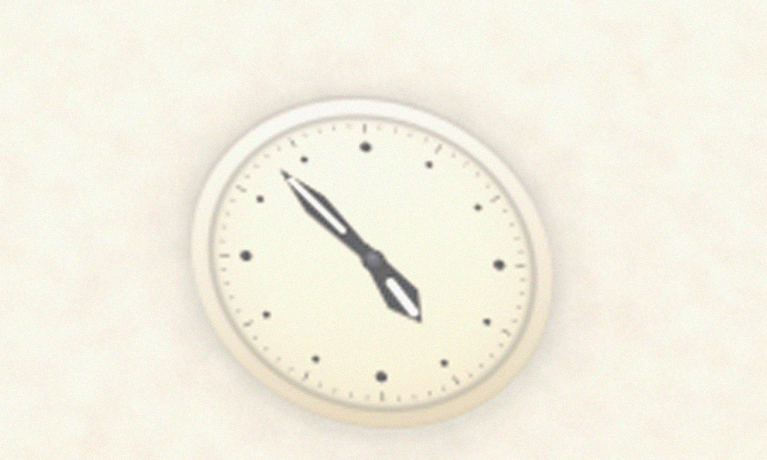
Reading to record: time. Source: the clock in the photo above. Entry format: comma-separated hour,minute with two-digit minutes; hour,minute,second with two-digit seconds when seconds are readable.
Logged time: 4,53
